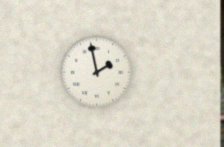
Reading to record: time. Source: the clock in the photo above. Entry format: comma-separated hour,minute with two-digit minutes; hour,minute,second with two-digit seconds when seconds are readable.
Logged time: 1,58
